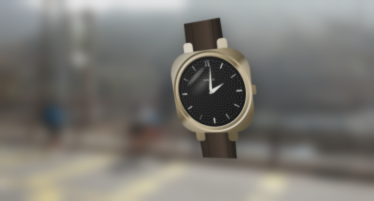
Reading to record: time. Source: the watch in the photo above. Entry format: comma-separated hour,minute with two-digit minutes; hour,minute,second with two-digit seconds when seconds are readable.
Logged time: 2,01
